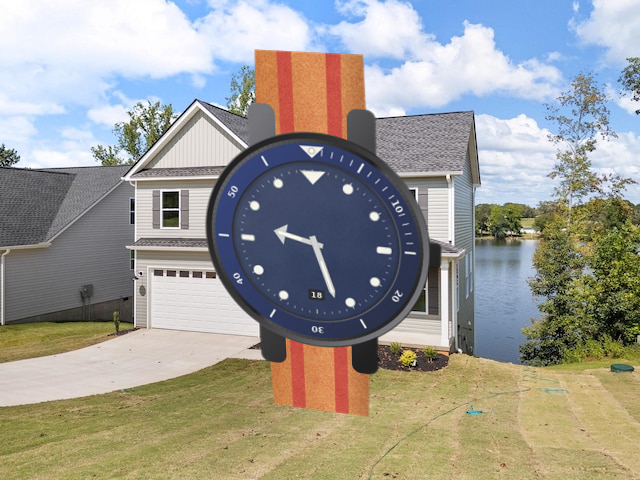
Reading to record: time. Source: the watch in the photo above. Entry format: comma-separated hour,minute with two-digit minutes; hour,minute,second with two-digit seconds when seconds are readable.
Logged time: 9,27
